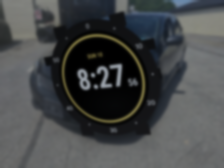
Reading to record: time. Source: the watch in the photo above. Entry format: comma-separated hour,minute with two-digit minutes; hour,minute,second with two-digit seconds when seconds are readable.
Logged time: 8,27
